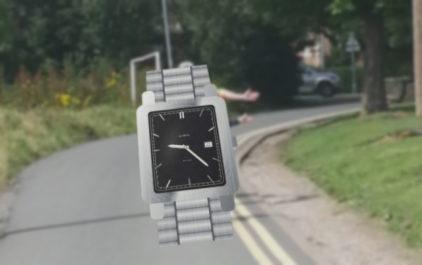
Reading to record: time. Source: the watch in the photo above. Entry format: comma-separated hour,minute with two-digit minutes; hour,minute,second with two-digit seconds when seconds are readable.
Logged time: 9,23
